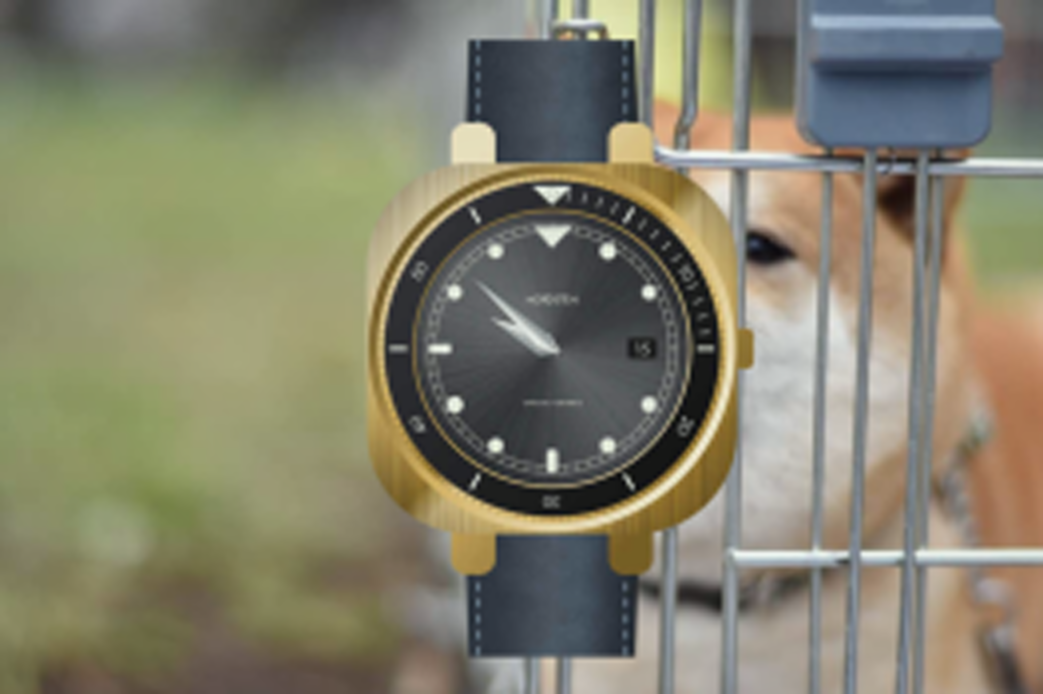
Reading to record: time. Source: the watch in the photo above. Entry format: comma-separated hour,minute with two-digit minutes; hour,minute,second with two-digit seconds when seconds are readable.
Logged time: 9,52
